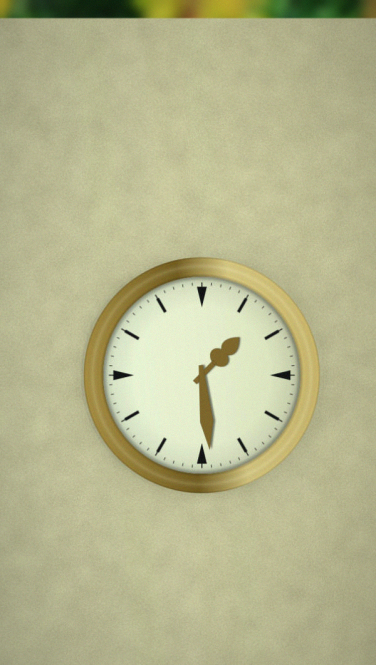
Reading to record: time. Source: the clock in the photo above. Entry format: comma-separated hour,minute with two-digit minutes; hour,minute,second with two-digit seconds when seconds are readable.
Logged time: 1,29
